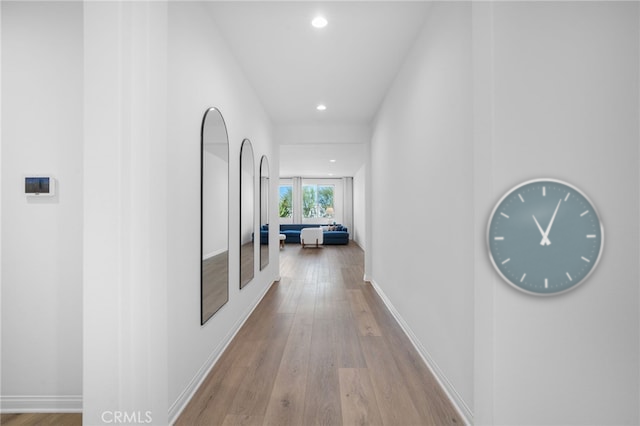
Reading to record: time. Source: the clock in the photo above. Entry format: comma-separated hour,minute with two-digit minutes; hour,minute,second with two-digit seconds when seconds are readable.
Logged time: 11,04
